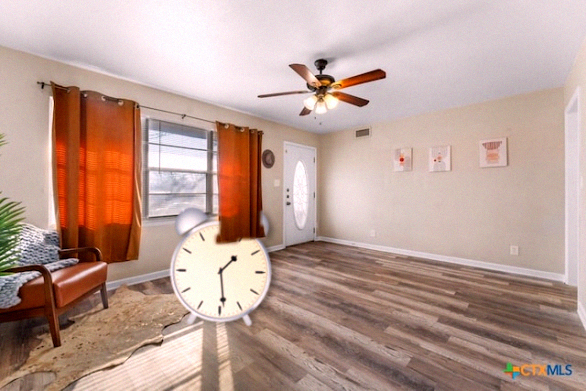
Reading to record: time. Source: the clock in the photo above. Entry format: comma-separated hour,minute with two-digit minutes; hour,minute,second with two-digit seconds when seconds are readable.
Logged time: 1,29
